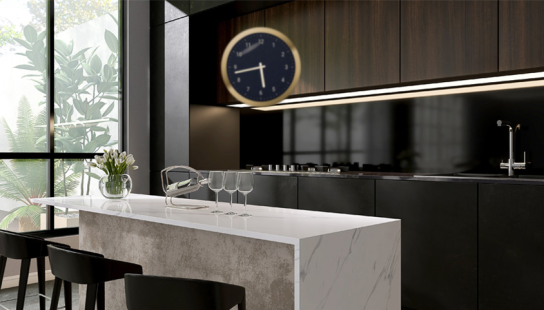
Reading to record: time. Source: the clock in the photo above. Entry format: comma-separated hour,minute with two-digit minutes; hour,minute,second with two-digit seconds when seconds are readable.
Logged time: 5,43
